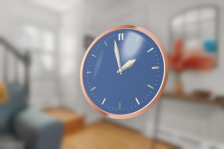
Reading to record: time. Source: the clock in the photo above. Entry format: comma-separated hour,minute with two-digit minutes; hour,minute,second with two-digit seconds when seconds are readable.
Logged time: 1,58
